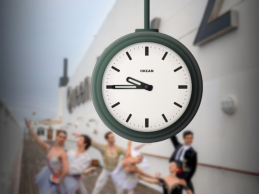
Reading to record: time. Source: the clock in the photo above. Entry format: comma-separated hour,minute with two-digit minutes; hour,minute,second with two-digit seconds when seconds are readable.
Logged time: 9,45
